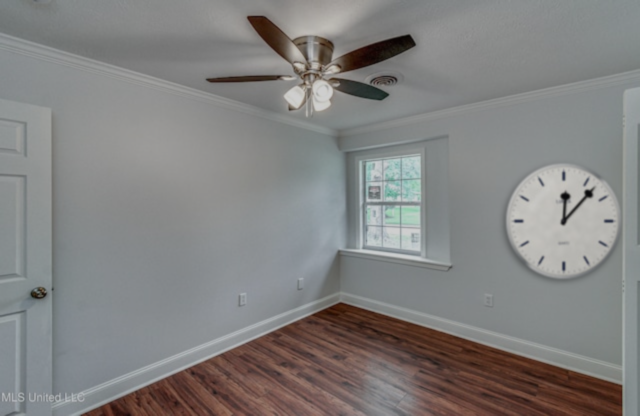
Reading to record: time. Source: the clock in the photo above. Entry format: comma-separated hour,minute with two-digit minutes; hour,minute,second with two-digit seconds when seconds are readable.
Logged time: 12,07
